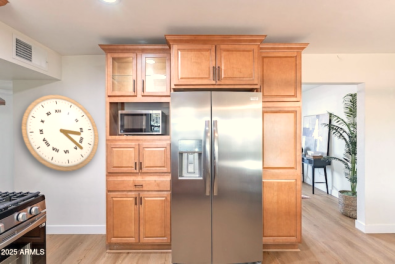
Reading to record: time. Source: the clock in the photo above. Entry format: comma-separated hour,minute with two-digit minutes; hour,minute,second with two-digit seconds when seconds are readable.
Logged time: 3,23
